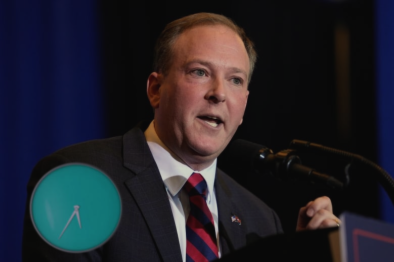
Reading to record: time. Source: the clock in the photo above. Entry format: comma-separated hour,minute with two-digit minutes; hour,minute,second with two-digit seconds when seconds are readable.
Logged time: 5,35
